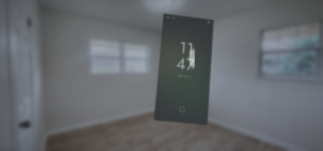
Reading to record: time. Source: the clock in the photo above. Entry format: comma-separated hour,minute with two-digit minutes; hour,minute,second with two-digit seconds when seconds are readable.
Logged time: 11,47
